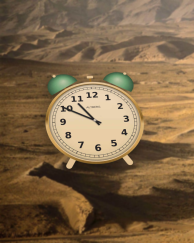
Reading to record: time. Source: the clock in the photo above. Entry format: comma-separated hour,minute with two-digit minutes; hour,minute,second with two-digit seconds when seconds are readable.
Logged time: 10,50
